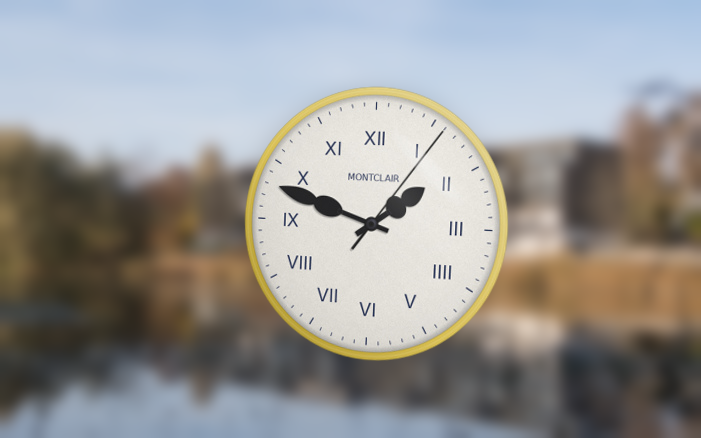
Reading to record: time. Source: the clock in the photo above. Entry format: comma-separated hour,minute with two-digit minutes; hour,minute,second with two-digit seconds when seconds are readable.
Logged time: 1,48,06
